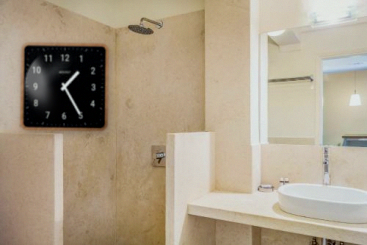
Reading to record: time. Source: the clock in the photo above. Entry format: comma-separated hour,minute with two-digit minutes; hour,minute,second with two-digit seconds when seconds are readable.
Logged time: 1,25
